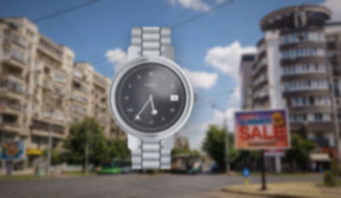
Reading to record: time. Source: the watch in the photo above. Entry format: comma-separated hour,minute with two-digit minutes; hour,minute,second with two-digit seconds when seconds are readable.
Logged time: 5,36
